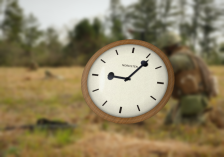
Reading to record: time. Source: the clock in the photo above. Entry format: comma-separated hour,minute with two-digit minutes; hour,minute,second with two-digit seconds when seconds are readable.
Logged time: 9,06
